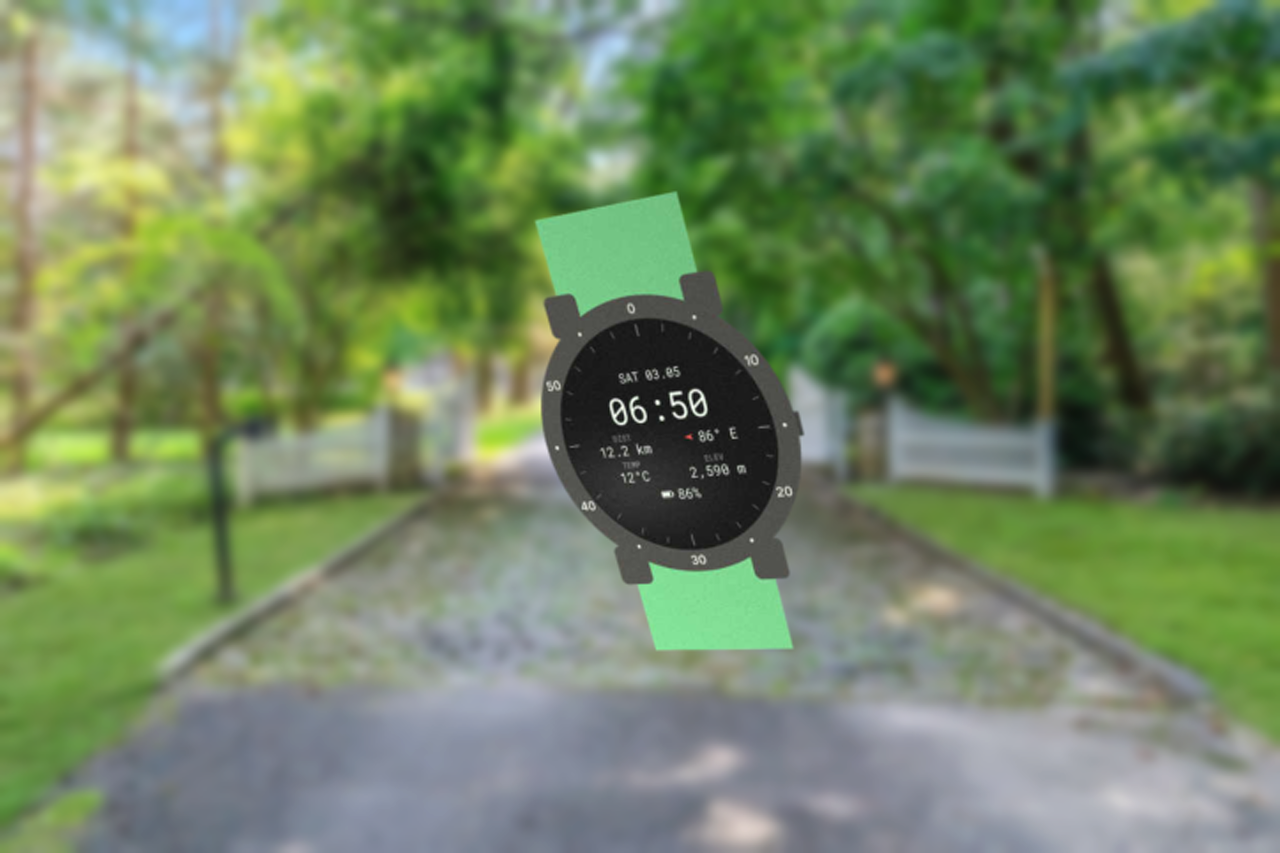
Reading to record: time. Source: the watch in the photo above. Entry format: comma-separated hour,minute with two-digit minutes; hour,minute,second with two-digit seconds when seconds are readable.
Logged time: 6,50
